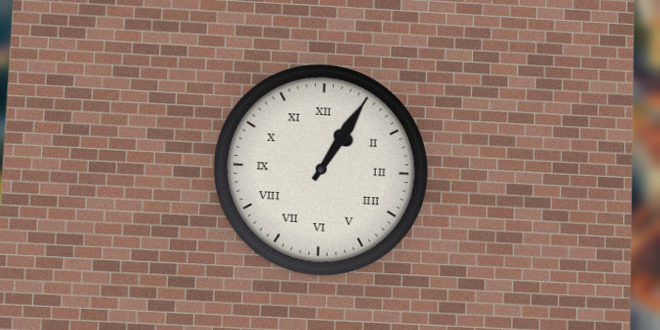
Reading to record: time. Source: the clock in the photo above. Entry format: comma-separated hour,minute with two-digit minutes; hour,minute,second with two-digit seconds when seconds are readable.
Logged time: 1,05
